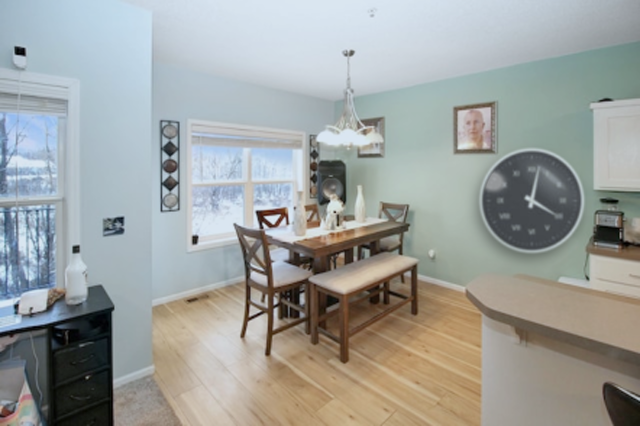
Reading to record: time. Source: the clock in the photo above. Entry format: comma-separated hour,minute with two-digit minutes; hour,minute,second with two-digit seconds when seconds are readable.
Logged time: 4,02
